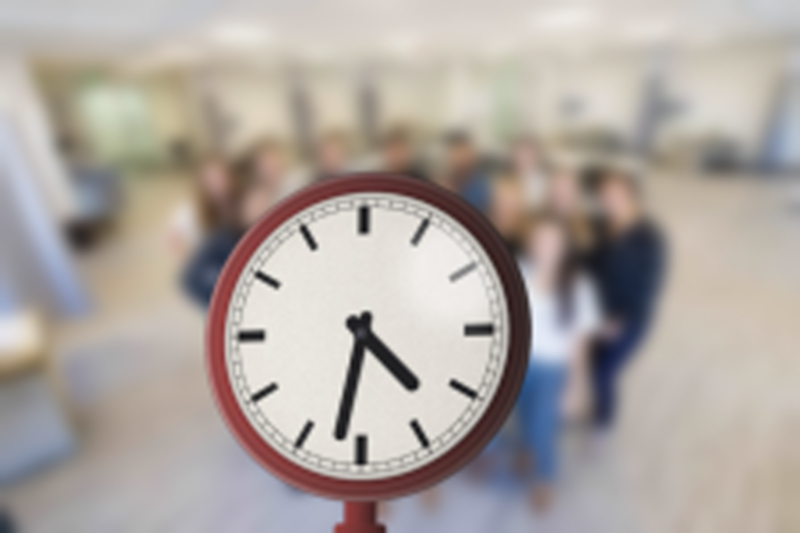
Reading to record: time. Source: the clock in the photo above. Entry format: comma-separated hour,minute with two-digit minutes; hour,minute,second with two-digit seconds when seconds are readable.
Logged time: 4,32
